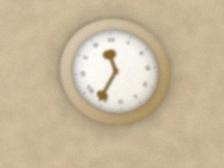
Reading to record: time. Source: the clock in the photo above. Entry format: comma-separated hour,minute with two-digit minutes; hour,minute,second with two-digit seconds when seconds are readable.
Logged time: 11,36
